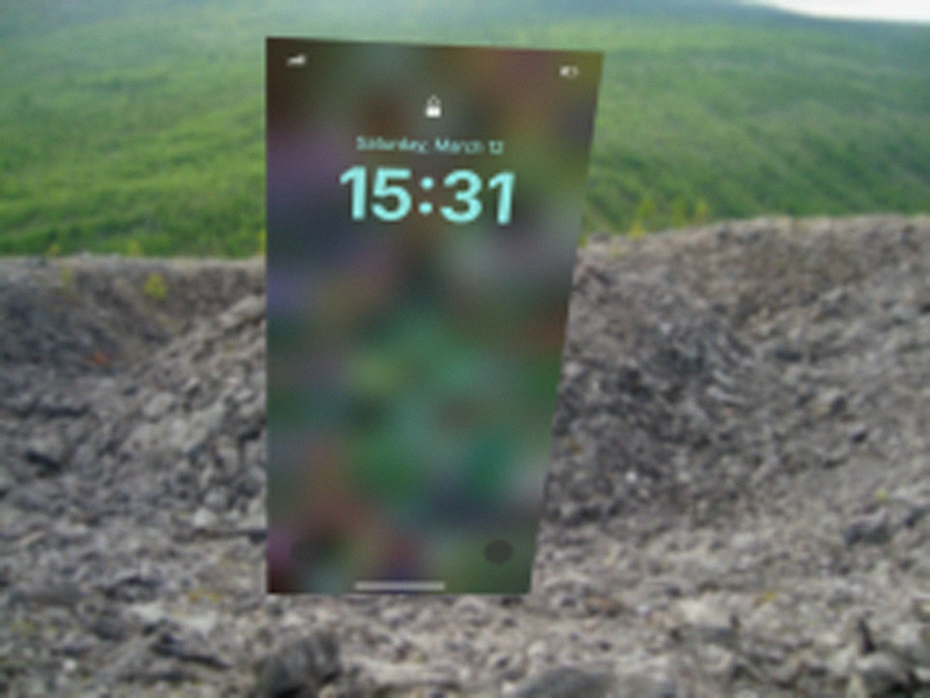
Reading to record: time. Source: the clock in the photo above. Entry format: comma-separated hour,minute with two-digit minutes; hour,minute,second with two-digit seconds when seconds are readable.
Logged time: 15,31
